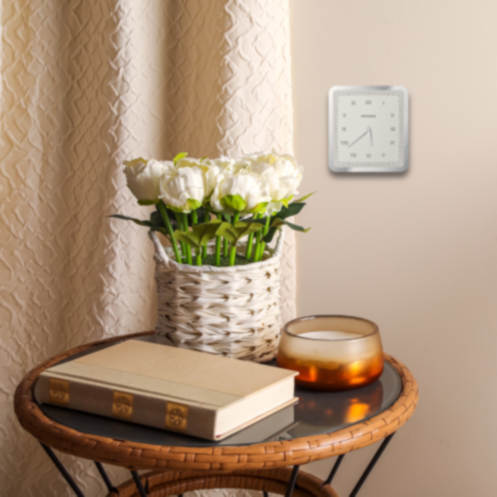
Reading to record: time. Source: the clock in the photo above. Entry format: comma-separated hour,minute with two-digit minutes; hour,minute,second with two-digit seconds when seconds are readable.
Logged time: 5,38
